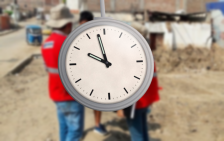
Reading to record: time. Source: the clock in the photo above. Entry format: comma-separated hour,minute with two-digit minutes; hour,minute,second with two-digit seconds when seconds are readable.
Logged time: 9,58
